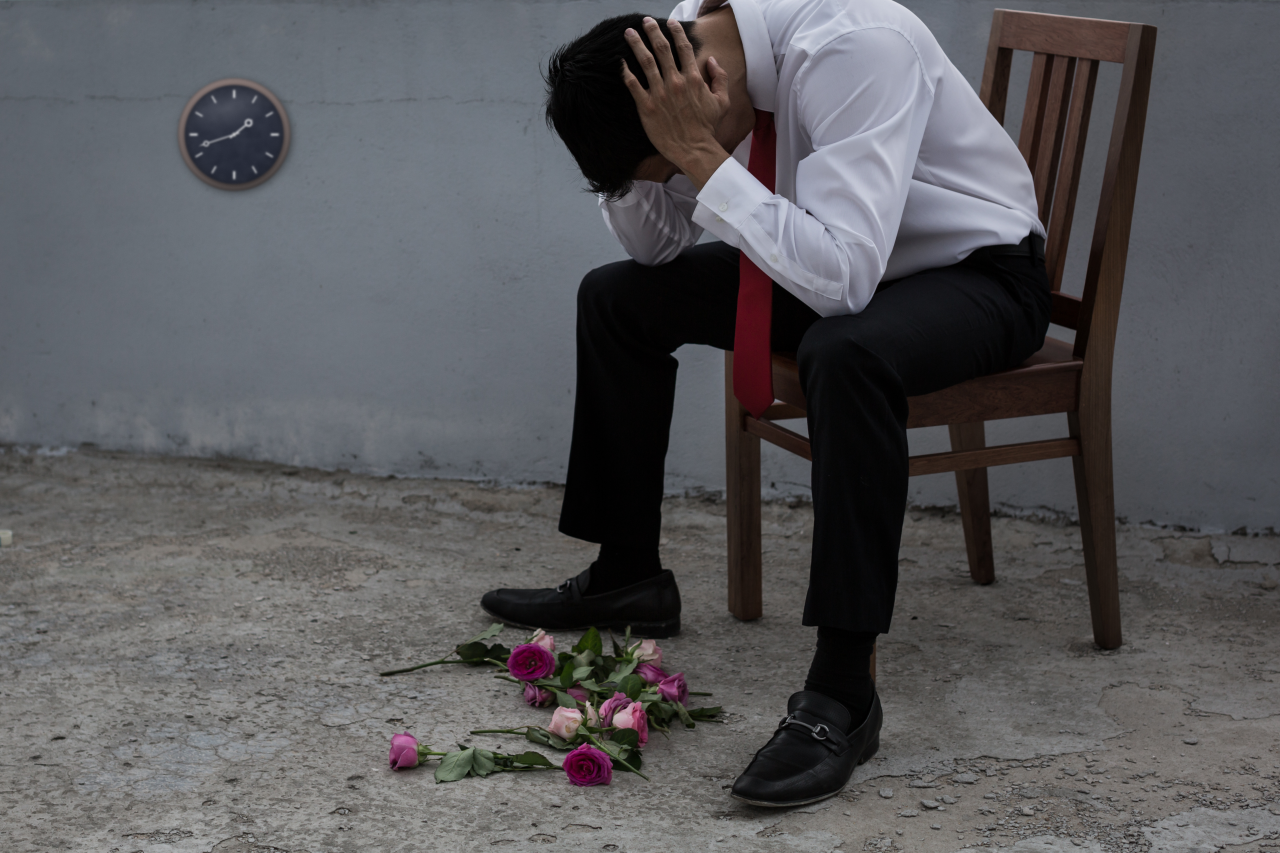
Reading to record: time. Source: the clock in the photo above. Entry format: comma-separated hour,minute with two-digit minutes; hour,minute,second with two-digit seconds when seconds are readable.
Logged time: 1,42
